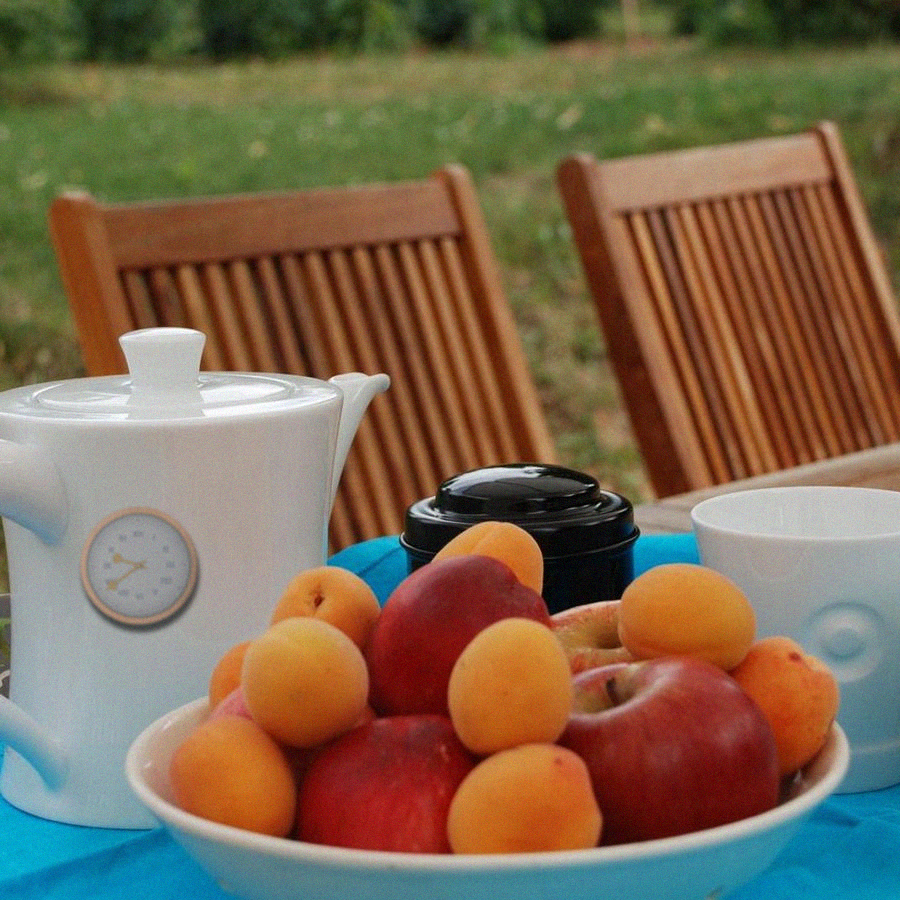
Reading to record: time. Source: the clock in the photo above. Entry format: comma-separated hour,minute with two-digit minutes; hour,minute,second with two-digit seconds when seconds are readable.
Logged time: 9,39
